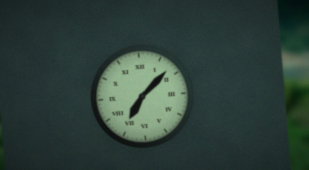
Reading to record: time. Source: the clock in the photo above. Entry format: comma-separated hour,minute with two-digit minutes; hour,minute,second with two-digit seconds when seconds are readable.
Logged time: 7,08
